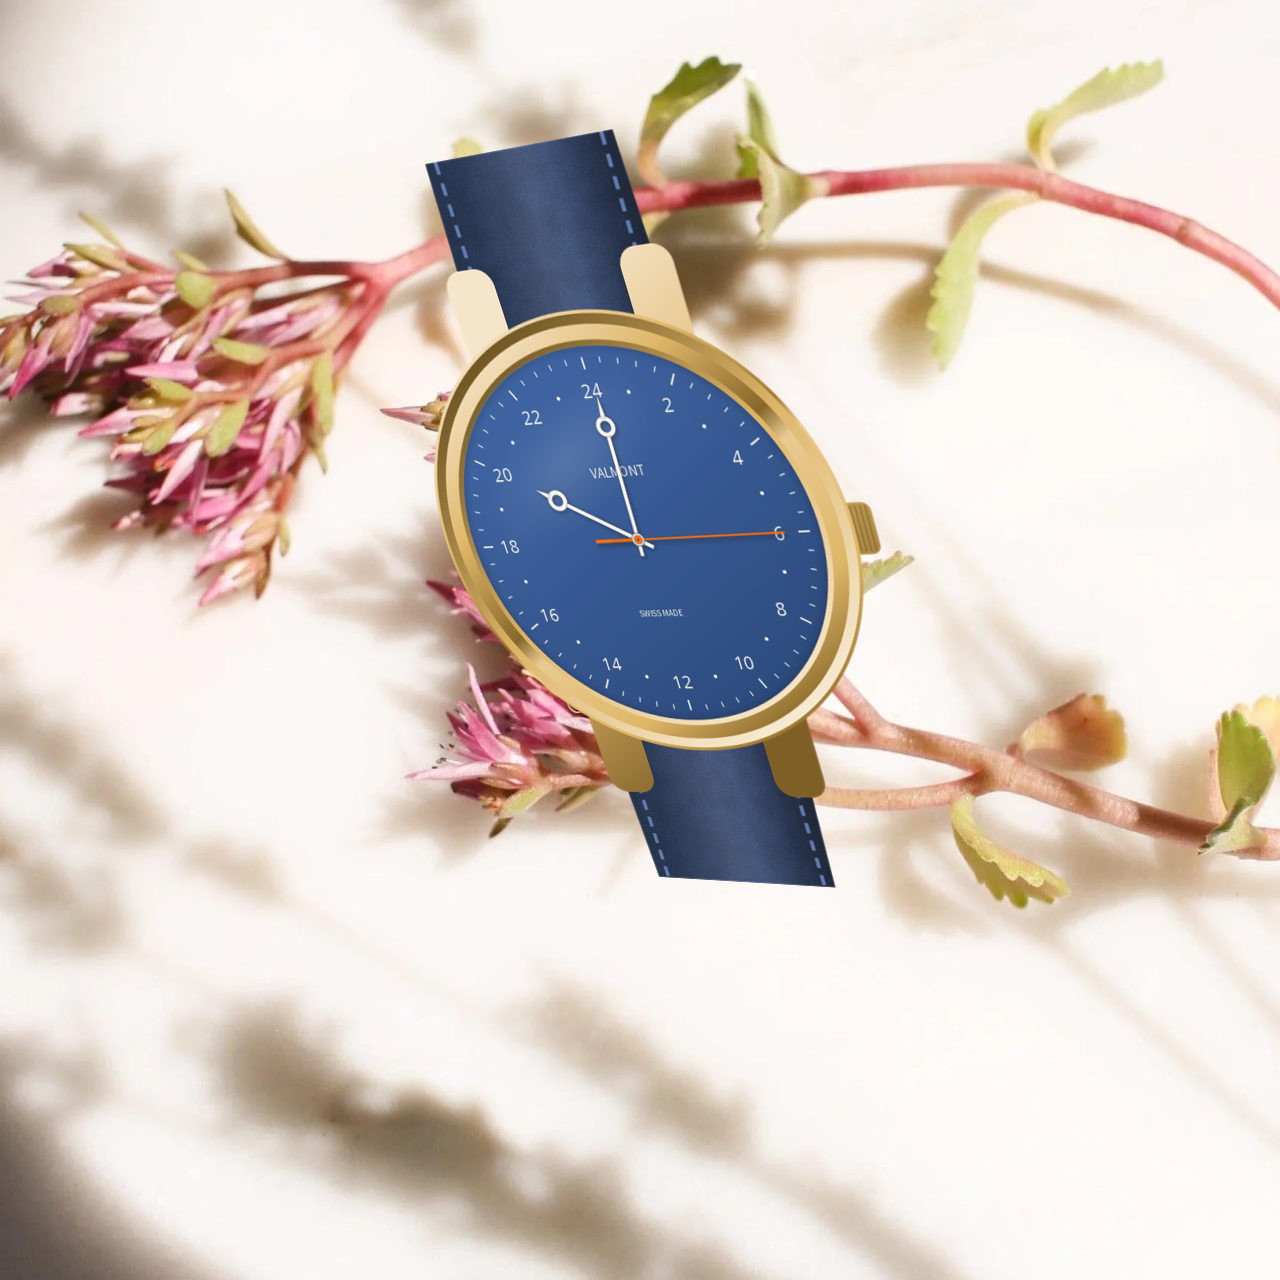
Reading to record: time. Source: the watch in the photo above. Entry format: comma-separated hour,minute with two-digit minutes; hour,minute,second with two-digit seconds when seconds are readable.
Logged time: 20,00,15
